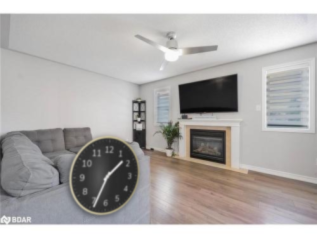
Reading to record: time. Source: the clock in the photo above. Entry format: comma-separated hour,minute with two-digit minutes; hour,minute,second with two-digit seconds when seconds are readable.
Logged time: 1,34
